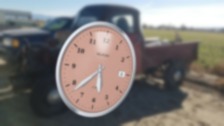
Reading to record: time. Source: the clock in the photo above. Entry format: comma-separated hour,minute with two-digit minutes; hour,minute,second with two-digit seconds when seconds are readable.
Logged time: 5,38
